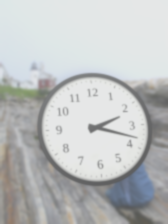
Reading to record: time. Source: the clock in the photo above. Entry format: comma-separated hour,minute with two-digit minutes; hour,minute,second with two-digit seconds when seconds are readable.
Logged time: 2,18
